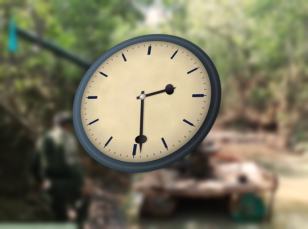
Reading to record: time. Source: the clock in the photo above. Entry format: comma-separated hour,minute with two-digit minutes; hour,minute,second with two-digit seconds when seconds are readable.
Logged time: 2,29
